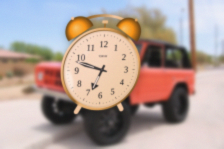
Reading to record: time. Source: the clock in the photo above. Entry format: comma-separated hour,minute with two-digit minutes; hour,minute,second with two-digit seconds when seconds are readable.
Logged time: 6,48
